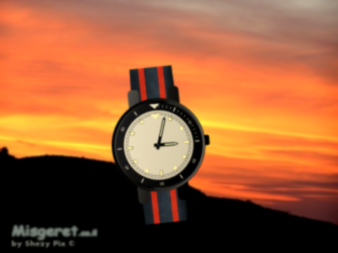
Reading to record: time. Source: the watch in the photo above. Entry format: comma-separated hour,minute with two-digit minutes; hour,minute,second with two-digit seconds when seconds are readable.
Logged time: 3,03
